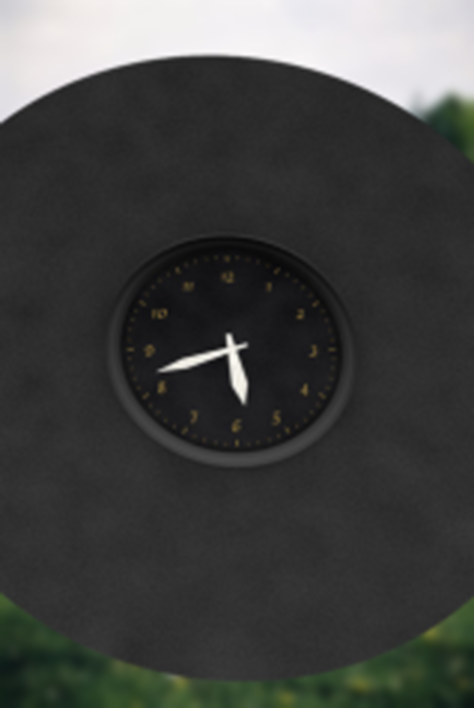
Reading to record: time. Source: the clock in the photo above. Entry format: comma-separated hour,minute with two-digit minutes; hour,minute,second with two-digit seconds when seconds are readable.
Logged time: 5,42
